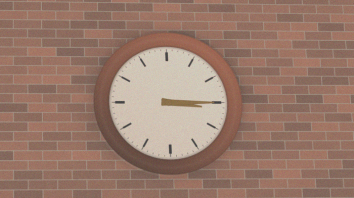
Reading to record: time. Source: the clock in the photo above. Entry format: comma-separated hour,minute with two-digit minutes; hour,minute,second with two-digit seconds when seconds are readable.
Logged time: 3,15
